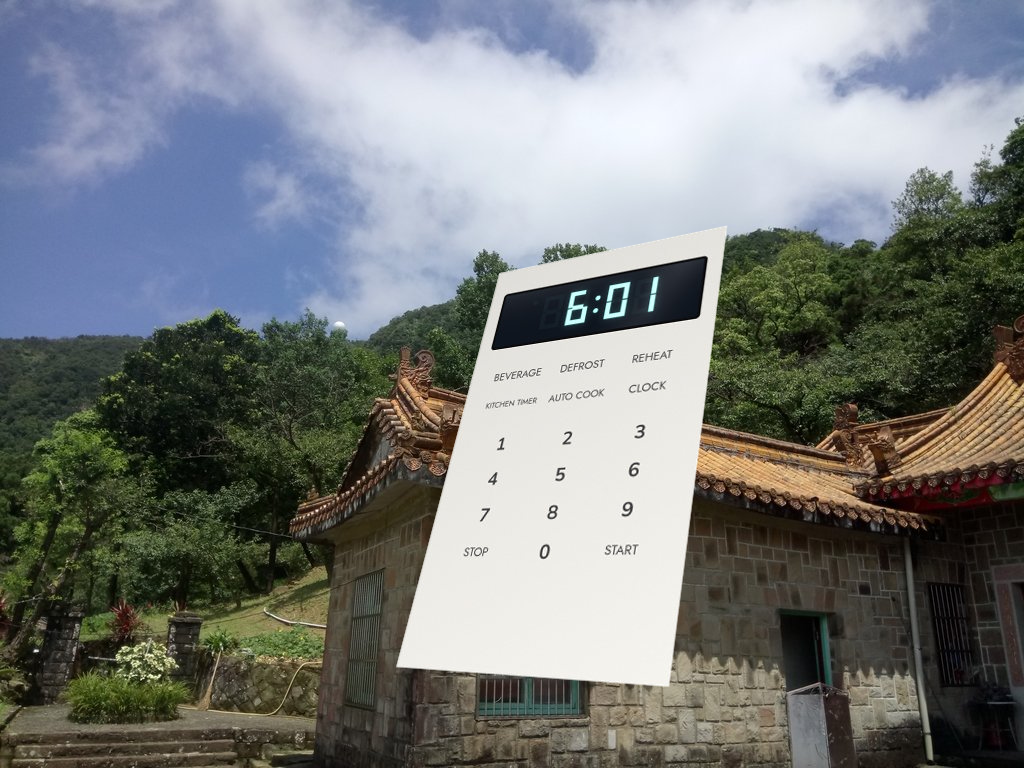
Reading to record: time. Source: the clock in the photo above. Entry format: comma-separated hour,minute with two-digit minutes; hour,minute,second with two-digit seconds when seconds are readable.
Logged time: 6,01
